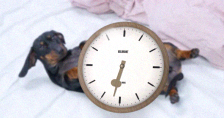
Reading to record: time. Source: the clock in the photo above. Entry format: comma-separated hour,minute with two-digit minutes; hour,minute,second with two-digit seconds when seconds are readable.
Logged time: 6,32
